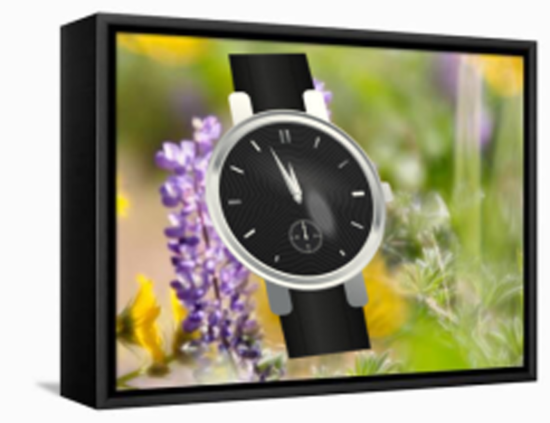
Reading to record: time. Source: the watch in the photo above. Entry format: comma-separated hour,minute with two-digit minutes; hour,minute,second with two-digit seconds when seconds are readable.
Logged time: 11,57
